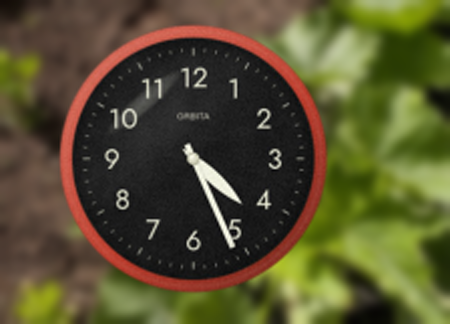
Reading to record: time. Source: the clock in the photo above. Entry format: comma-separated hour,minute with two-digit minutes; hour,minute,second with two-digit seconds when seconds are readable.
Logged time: 4,26
